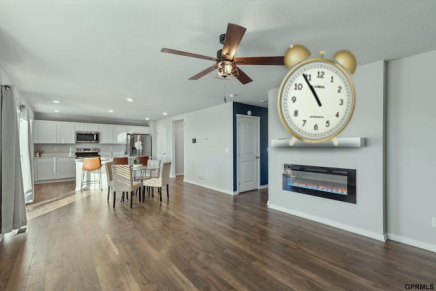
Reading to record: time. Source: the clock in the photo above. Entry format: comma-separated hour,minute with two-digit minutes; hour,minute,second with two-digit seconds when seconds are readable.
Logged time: 10,54
